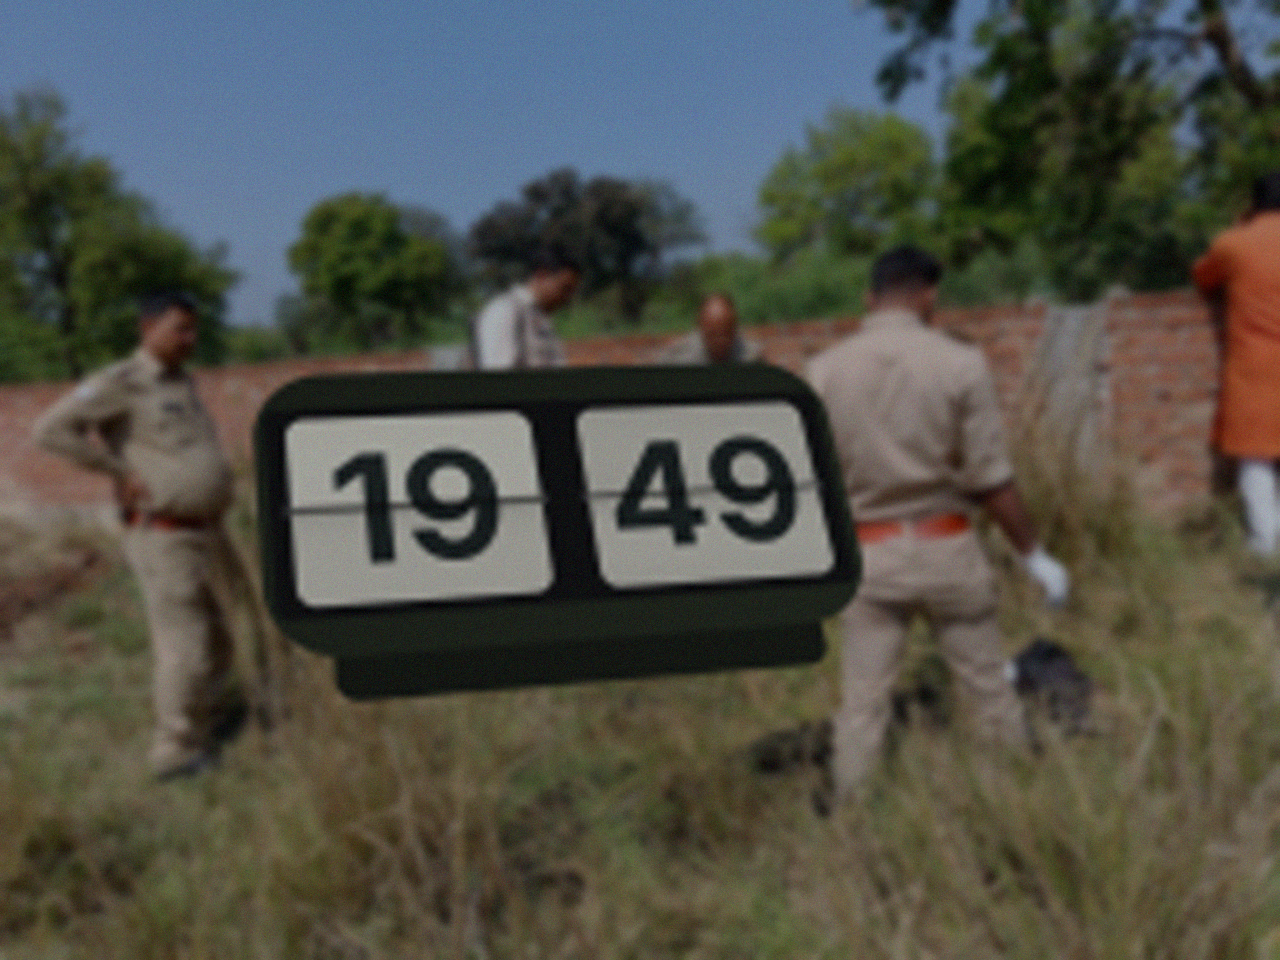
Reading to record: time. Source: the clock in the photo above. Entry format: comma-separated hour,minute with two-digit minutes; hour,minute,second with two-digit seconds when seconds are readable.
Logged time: 19,49
